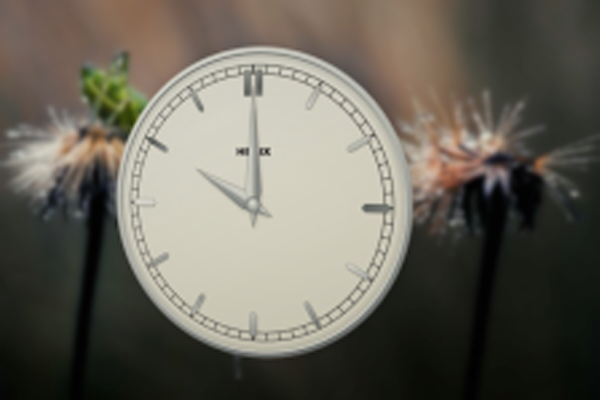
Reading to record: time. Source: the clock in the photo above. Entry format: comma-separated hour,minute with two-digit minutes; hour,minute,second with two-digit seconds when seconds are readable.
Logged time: 10,00
